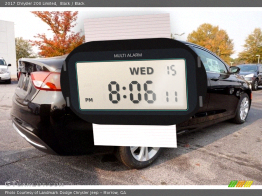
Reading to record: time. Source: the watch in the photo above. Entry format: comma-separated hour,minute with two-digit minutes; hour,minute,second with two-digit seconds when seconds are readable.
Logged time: 8,06,11
